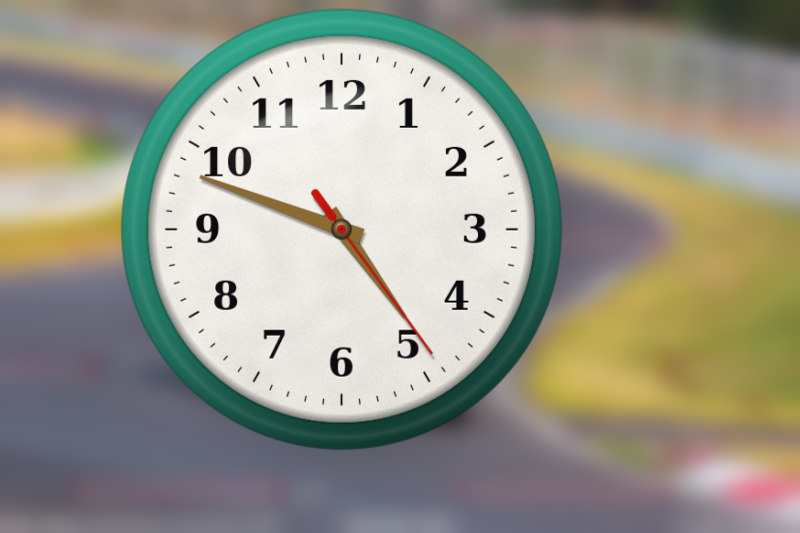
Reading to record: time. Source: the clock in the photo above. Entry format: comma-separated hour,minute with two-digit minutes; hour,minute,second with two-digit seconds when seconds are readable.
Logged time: 4,48,24
